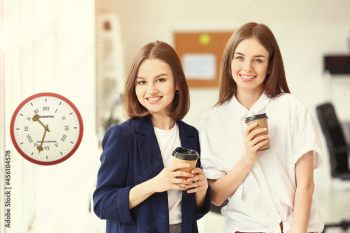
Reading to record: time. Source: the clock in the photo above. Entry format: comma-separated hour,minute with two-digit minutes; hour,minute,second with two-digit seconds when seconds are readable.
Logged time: 10,33
